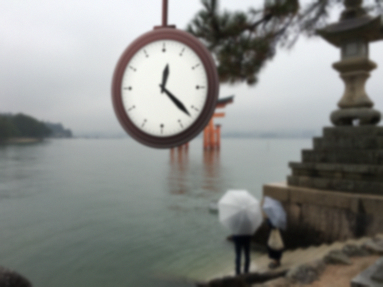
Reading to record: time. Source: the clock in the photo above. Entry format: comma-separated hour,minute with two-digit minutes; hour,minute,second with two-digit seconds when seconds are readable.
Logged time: 12,22
